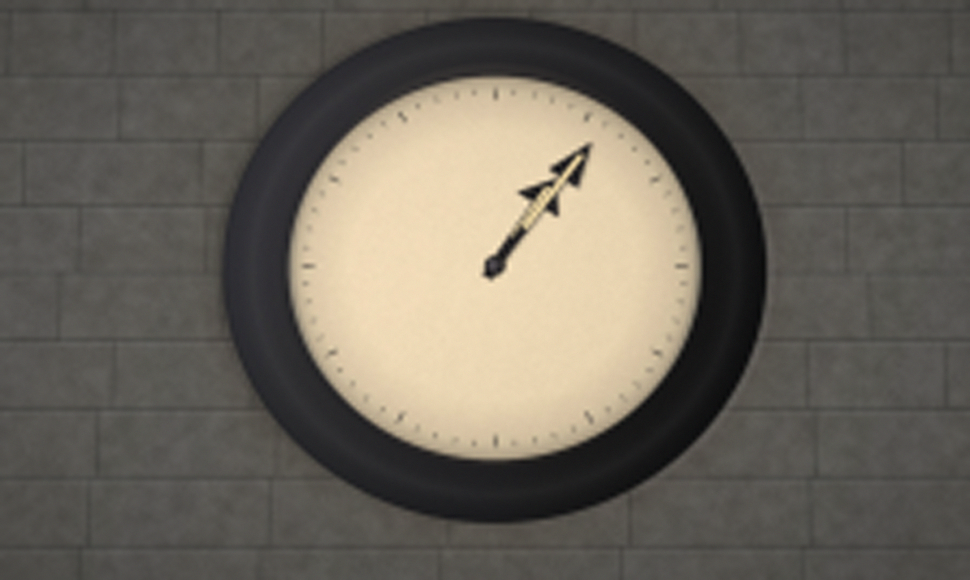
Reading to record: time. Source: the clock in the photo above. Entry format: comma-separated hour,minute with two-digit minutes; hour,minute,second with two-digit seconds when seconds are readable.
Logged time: 1,06
